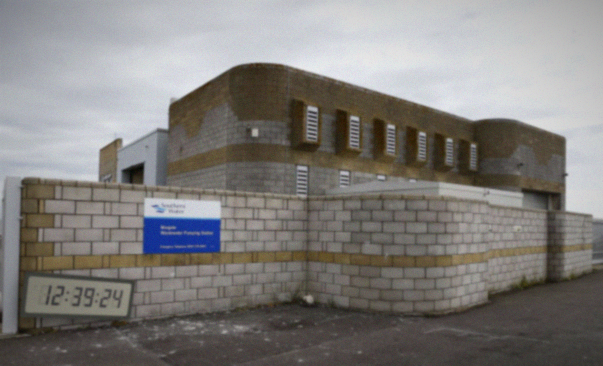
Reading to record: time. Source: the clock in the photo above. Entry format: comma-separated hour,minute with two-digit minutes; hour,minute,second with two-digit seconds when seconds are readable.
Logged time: 12,39,24
